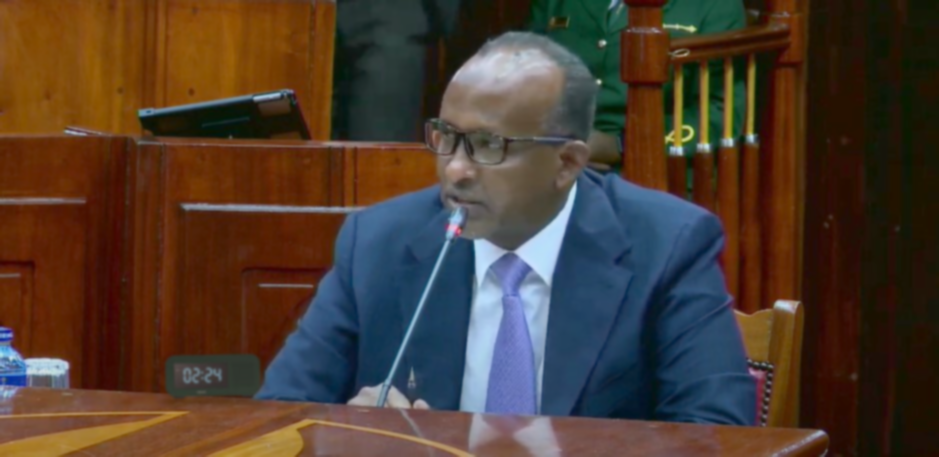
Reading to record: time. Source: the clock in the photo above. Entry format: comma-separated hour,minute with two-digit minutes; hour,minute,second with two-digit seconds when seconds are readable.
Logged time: 2,24
